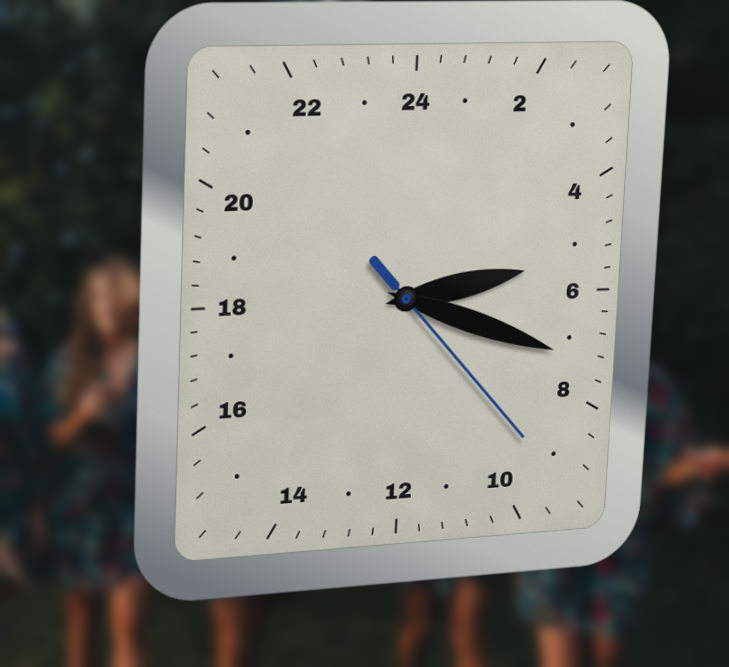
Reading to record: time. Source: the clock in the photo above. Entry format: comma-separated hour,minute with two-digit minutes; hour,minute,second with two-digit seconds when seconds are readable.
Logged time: 5,18,23
